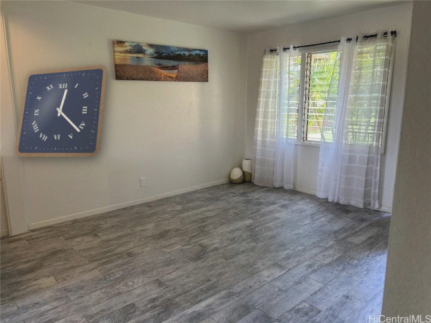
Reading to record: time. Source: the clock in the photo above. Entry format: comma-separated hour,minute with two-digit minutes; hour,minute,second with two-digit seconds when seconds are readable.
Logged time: 12,22
